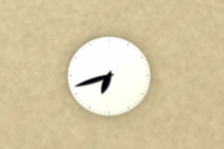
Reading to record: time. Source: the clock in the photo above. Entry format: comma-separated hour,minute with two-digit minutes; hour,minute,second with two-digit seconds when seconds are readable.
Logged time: 6,42
